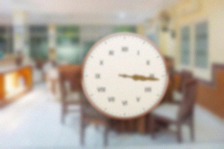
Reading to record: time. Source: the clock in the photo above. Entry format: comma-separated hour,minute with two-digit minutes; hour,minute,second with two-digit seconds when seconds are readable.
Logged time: 3,16
